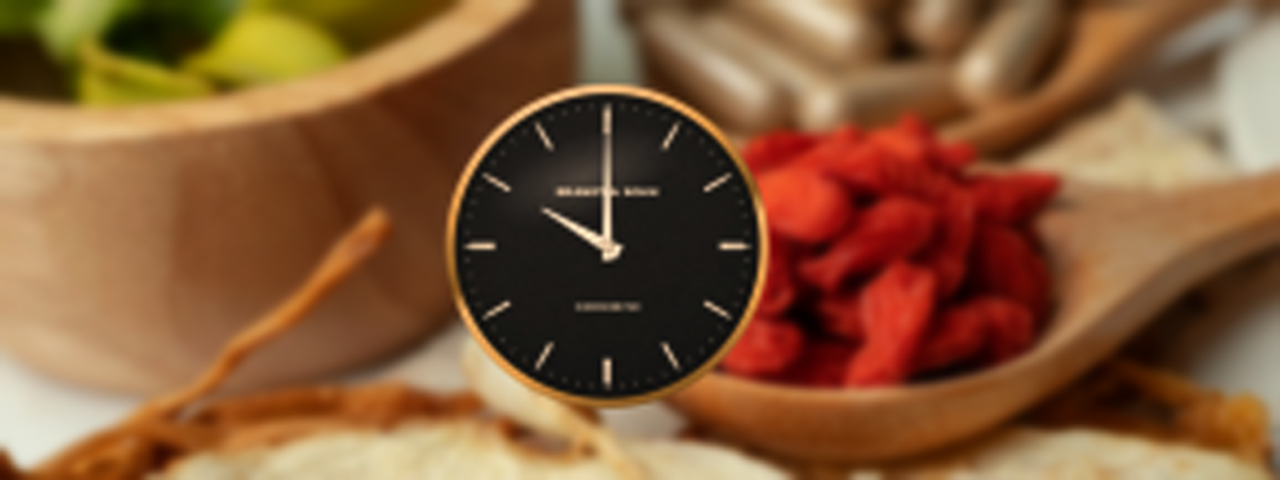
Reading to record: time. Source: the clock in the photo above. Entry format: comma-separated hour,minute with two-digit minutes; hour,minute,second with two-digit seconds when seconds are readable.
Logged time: 10,00
